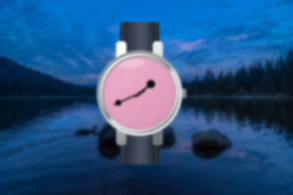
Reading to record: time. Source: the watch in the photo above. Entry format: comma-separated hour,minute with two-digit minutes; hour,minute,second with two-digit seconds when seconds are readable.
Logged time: 1,41
